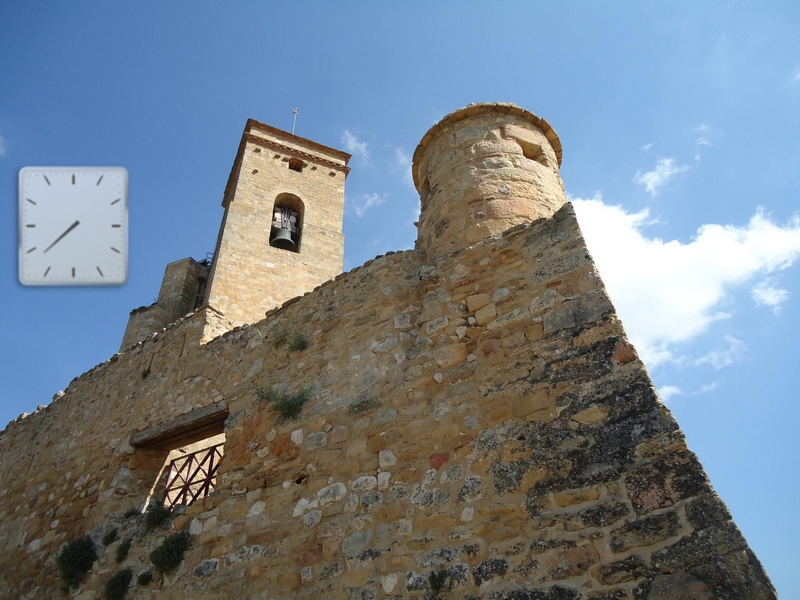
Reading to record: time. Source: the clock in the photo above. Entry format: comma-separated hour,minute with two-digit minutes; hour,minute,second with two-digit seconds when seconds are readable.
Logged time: 7,38
